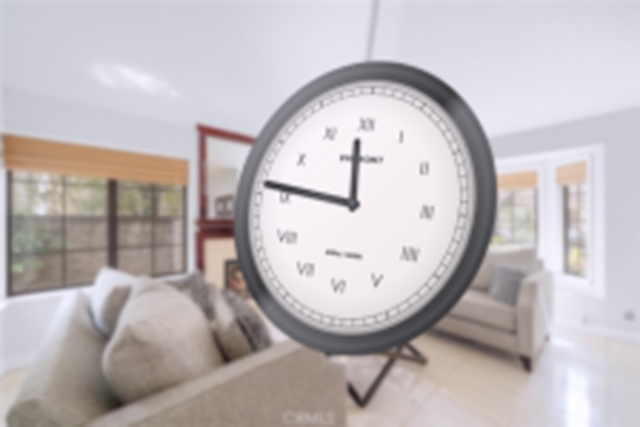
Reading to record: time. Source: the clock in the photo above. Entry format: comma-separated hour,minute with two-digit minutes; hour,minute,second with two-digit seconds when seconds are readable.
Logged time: 11,46
